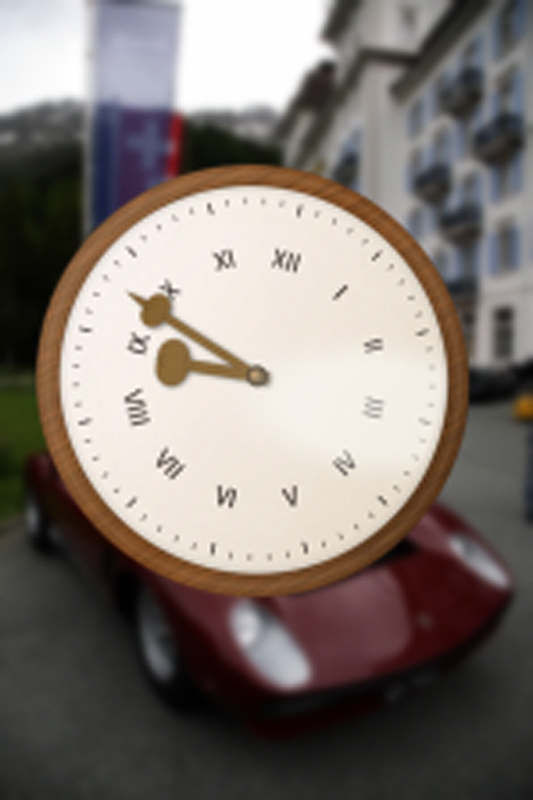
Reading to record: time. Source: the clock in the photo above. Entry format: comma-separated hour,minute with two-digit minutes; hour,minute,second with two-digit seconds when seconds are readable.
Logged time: 8,48
